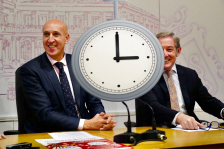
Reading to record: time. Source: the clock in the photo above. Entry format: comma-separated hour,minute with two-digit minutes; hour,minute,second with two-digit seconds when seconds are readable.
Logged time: 3,00
